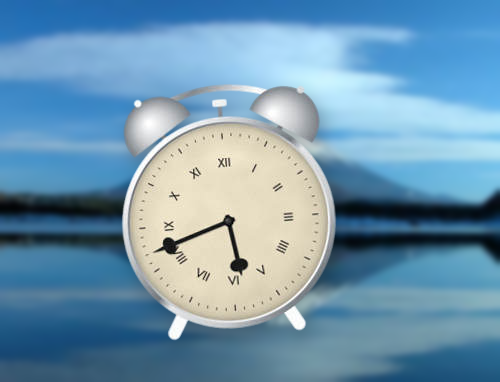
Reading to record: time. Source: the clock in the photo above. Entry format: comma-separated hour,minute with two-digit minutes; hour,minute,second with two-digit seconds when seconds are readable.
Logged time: 5,42
